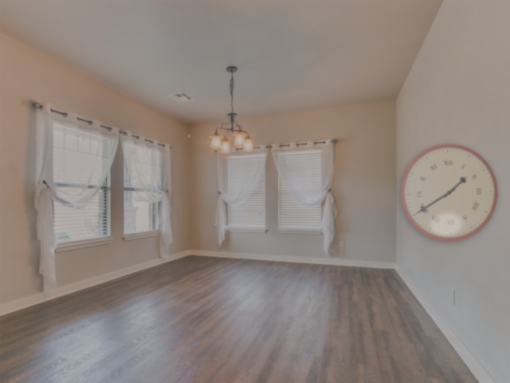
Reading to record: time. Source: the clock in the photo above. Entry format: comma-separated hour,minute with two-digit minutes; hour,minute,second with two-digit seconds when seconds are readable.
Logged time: 1,40
